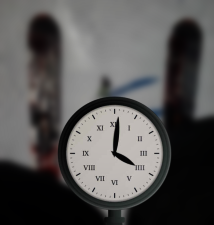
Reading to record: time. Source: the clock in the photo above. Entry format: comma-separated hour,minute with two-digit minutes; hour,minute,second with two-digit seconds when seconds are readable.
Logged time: 4,01
